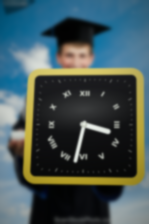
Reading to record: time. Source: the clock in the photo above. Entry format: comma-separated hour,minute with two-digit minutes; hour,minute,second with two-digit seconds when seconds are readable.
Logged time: 3,32
